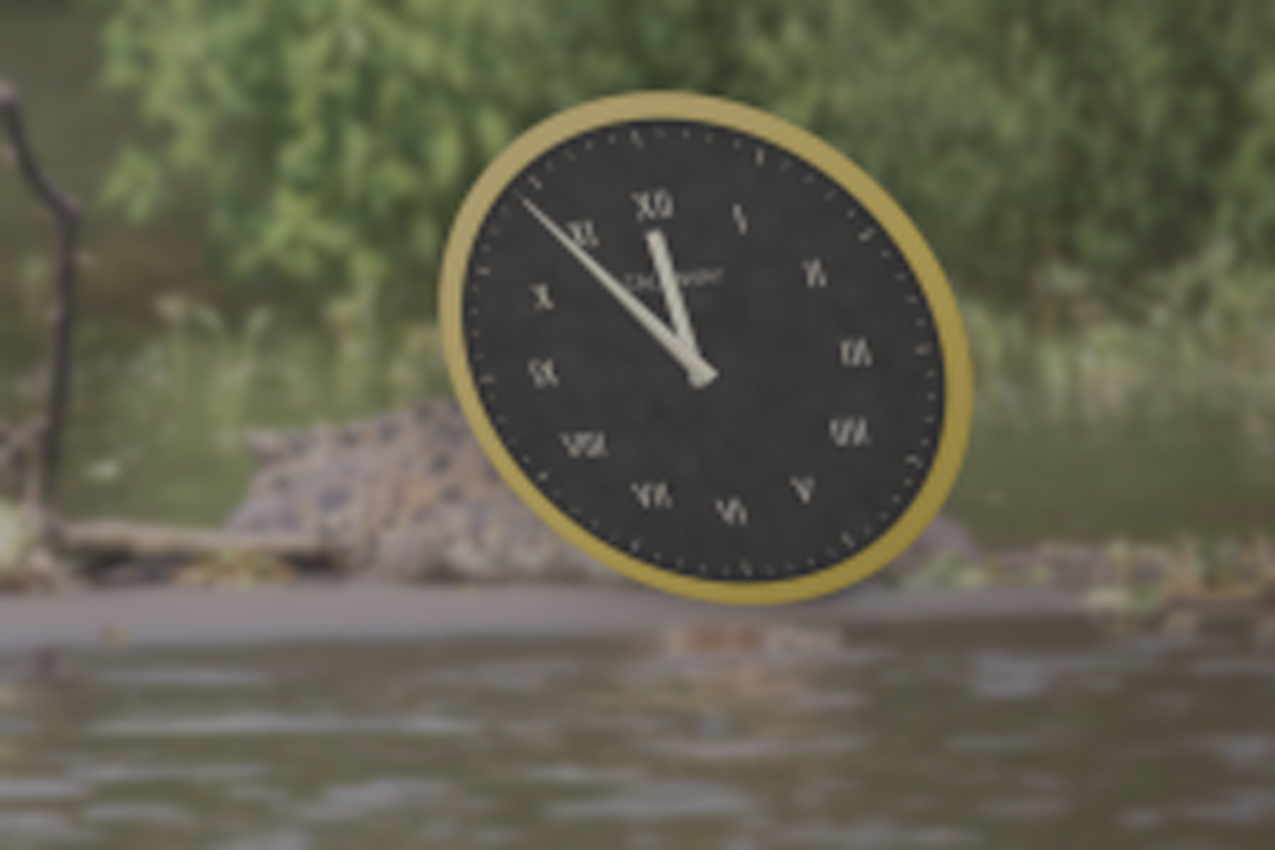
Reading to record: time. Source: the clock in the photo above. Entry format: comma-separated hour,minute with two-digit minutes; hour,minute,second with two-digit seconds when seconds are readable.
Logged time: 11,54
